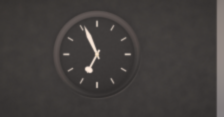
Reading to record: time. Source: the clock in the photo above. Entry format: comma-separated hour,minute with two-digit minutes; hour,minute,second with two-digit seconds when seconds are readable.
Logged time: 6,56
